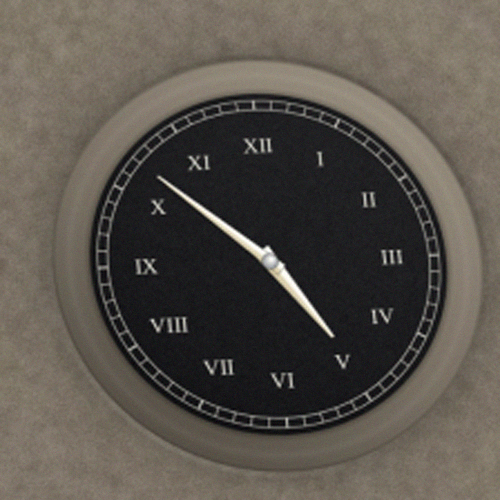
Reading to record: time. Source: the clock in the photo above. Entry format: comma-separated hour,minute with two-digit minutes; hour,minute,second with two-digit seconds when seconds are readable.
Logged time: 4,52
